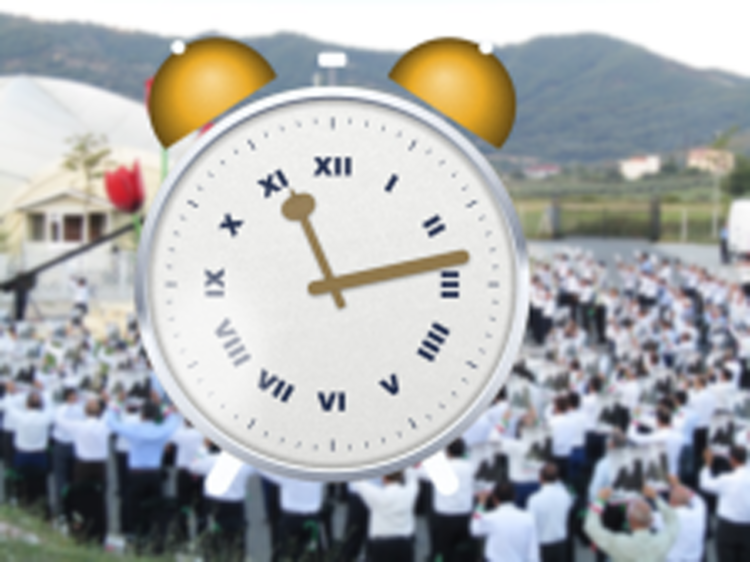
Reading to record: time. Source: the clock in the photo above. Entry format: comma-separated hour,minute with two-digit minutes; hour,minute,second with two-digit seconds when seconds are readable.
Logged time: 11,13
